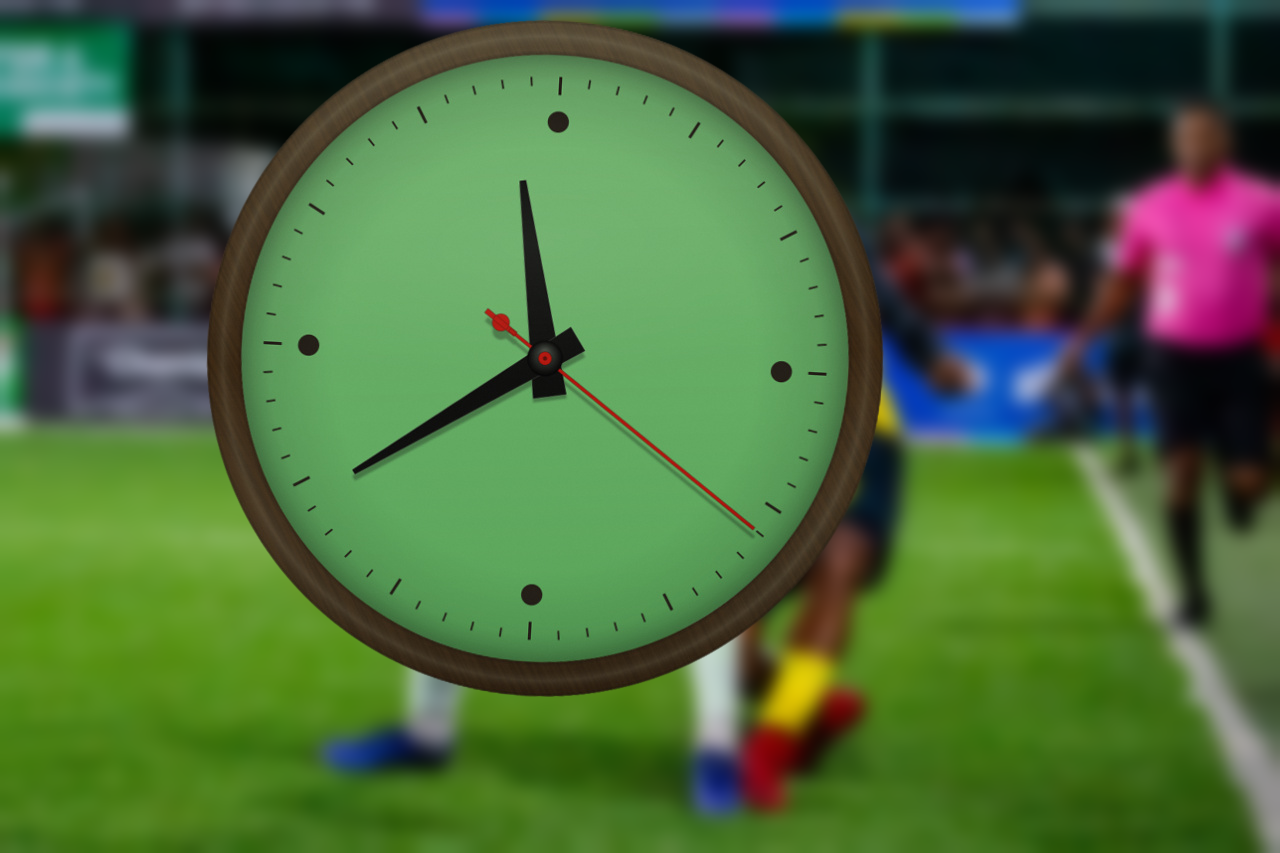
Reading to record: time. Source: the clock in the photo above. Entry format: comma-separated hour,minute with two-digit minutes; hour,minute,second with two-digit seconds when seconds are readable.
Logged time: 11,39,21
